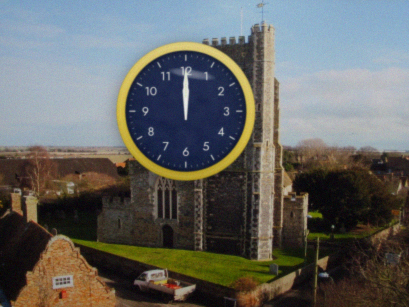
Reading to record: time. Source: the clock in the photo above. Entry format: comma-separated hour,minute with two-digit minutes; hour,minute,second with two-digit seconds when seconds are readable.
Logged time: 12,00
